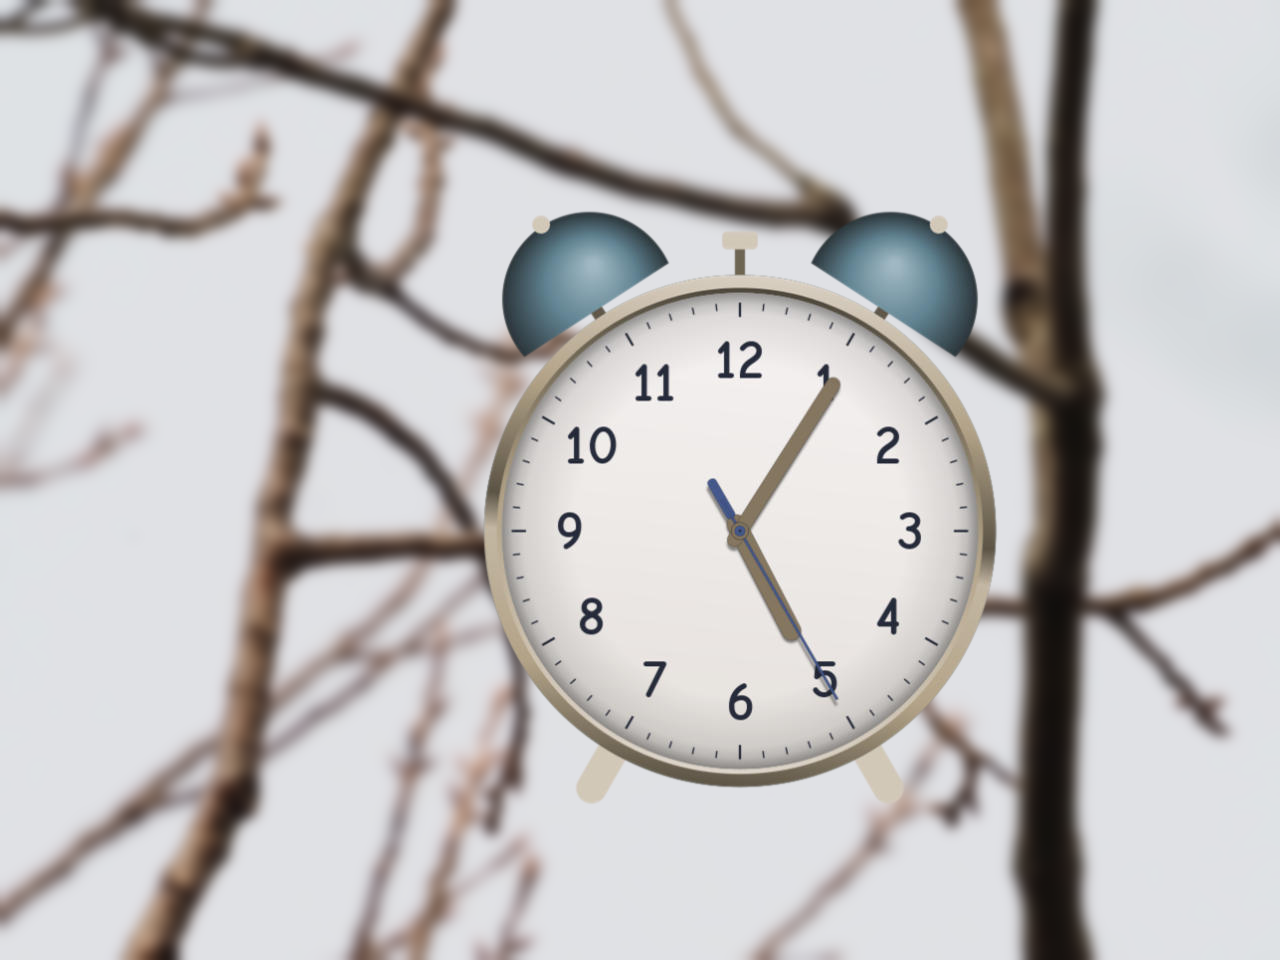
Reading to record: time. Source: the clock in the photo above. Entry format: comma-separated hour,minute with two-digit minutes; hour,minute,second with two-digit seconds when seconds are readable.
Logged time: 5,05,25
